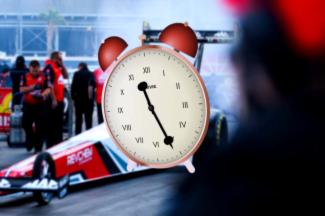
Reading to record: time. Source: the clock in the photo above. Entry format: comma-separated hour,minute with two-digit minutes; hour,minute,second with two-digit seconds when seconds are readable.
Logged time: 11,26
